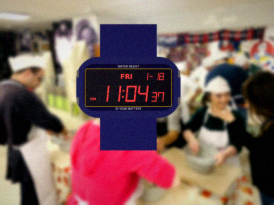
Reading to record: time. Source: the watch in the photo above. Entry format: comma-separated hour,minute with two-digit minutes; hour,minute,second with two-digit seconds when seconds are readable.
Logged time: 11,04,37
